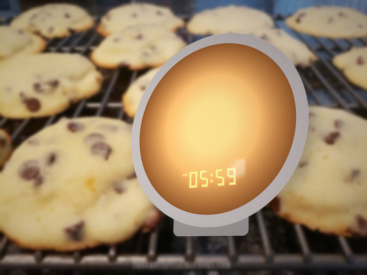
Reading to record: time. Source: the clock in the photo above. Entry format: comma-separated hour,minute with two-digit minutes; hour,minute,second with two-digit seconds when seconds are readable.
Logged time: 5,59
